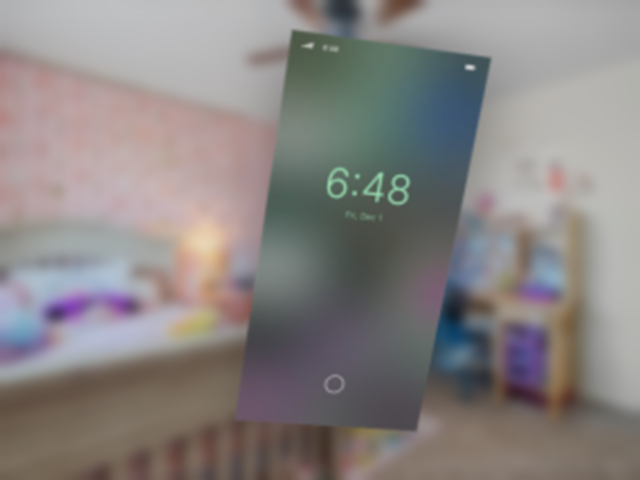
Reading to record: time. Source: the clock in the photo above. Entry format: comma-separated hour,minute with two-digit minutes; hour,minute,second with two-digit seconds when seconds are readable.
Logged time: 6,48
